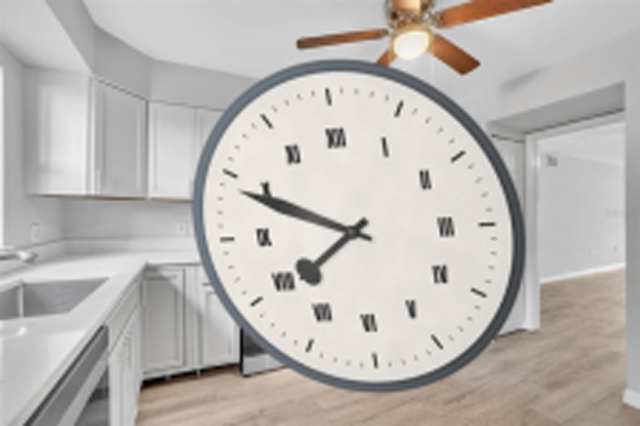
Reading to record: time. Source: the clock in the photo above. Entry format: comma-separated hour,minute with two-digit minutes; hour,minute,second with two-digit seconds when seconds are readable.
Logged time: 7,49
